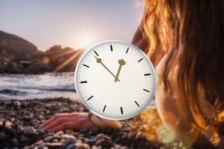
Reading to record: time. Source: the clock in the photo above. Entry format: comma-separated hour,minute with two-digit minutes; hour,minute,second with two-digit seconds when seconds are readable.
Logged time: 12,54
